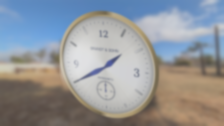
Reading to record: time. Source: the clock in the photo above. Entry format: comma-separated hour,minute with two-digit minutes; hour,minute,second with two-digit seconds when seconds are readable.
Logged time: 1,40
